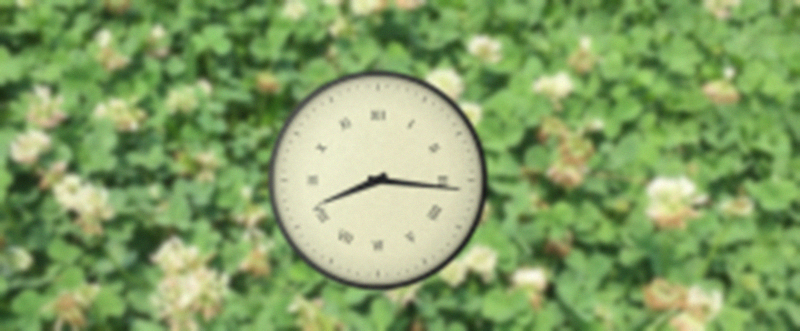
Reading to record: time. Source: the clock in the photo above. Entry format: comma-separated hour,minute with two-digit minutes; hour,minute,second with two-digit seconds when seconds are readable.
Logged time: 8,16
